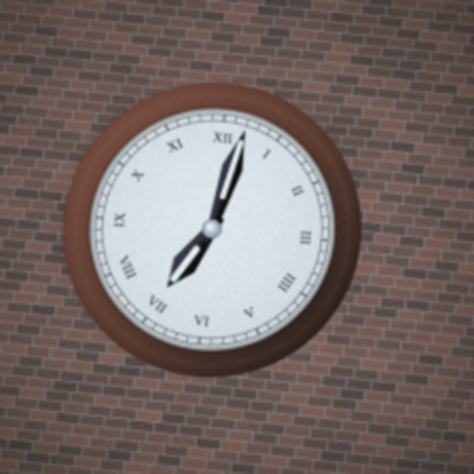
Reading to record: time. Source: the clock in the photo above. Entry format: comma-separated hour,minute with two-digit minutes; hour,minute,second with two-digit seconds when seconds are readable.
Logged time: 7,02
